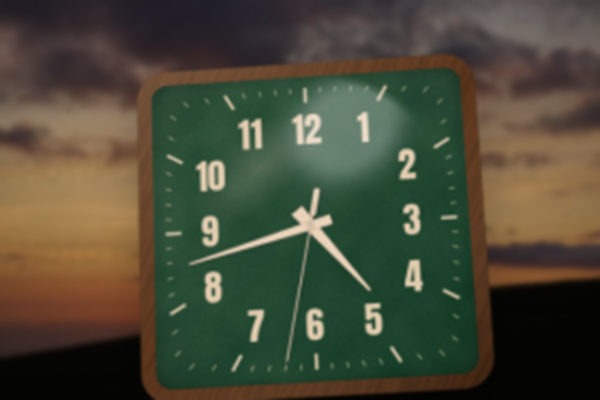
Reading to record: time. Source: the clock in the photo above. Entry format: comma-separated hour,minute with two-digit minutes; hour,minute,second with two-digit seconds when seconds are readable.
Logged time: 4,42,32
